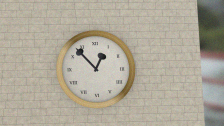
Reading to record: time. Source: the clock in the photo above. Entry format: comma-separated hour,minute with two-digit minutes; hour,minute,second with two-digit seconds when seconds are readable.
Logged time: 12,53
